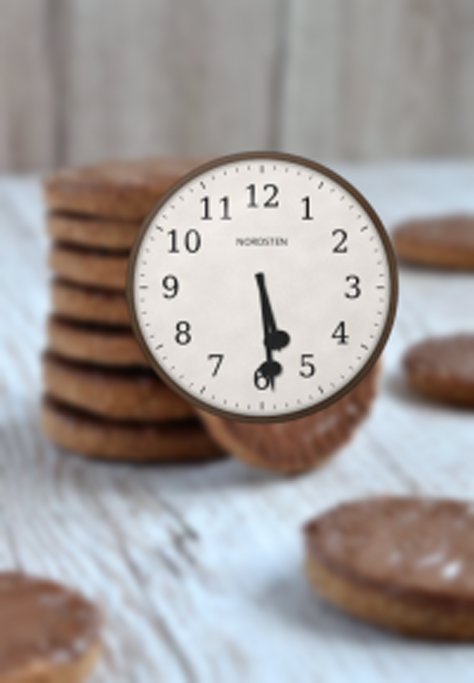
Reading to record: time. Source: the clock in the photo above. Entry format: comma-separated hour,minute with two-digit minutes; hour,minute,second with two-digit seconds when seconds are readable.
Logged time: 5,29
